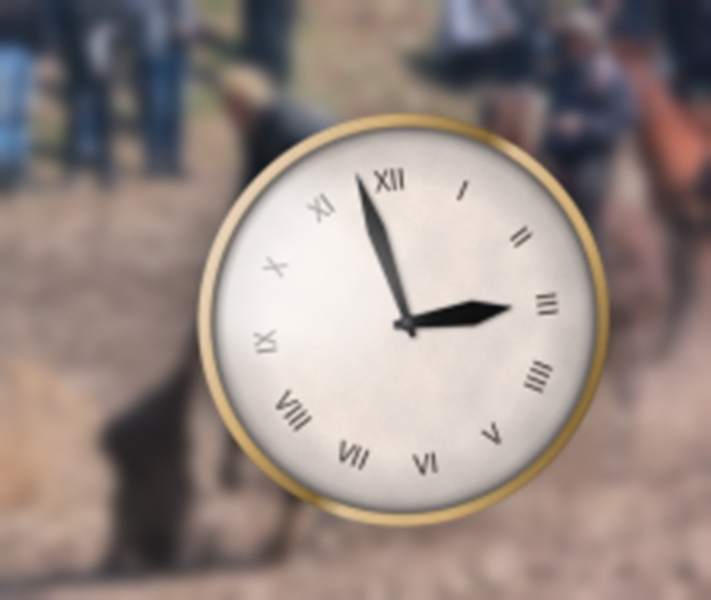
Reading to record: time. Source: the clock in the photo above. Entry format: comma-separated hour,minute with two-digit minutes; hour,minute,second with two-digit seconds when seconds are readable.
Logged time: 2,58
